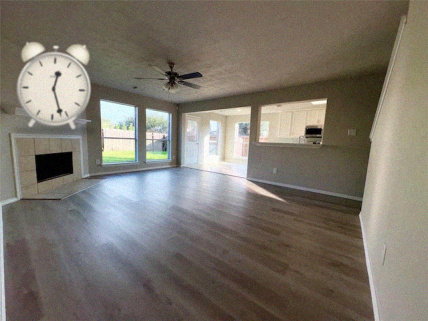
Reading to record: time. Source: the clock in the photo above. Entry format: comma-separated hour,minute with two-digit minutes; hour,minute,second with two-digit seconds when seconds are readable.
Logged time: 12,27
